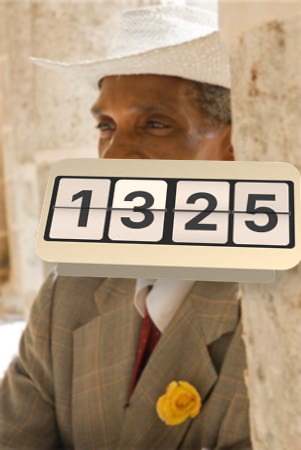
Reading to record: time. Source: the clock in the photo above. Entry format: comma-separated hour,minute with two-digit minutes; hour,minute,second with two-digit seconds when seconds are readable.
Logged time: 13,25
